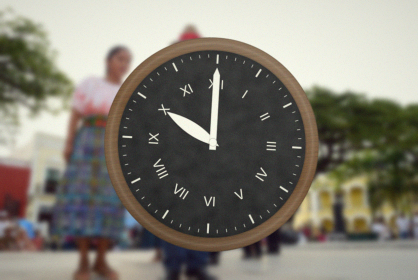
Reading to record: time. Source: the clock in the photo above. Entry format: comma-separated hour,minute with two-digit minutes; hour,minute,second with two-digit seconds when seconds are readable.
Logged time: 10,00
